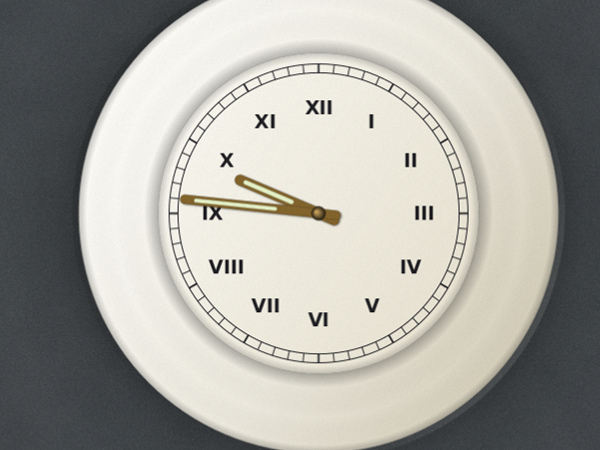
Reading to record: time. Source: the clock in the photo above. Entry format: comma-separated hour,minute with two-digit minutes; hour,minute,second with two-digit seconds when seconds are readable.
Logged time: 9,46
